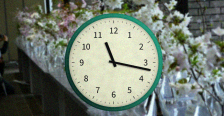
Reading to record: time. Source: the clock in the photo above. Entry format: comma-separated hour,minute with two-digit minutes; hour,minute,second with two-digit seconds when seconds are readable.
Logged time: 11,17
